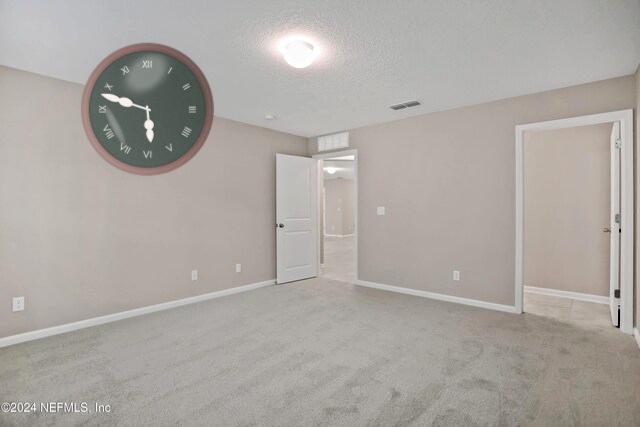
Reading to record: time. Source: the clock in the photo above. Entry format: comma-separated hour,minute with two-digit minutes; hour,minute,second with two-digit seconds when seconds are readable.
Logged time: 5,48
